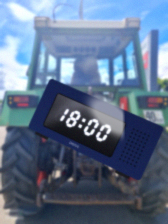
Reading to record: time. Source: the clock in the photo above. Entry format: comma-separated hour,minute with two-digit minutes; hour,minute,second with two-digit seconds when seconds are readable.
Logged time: 18,00
